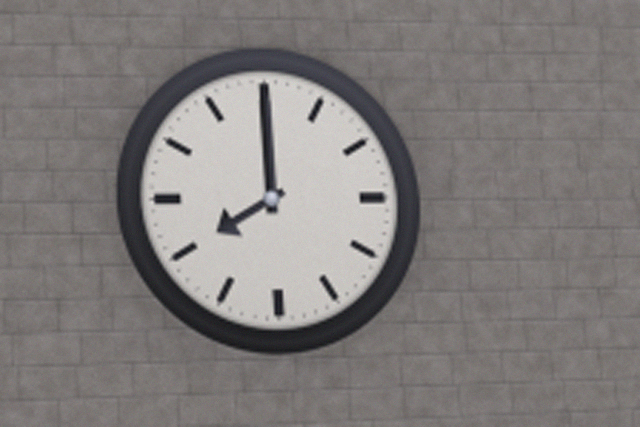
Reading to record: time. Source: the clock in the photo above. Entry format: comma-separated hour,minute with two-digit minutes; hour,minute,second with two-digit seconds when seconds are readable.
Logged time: 8,00
